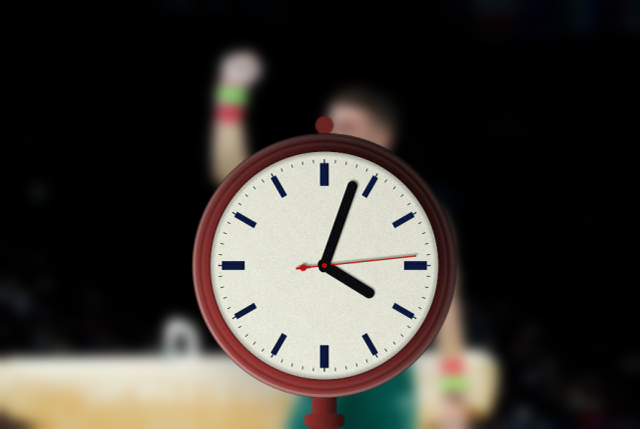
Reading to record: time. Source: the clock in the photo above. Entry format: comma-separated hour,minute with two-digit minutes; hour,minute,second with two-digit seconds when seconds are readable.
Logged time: 4,03,14
